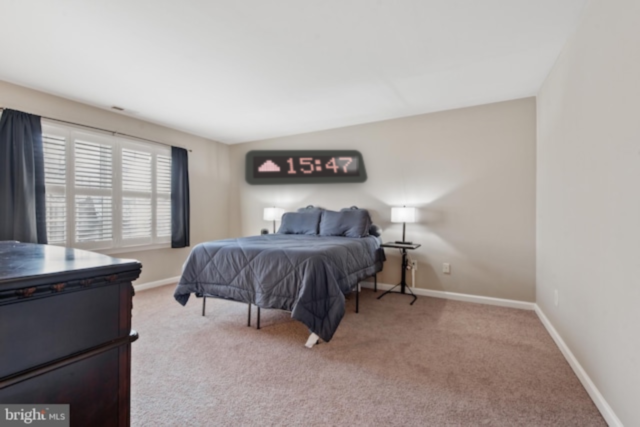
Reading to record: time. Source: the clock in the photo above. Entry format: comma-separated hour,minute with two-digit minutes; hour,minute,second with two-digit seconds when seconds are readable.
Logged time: 15,47
